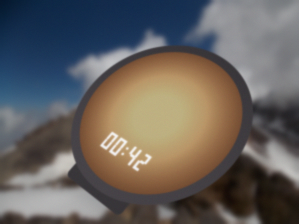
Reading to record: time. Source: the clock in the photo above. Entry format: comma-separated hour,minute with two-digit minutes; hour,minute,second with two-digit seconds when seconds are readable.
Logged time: 0,42
